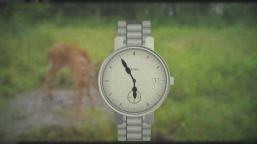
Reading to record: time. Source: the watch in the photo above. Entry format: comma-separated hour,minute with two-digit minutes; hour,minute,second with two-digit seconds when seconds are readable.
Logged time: 5,55
